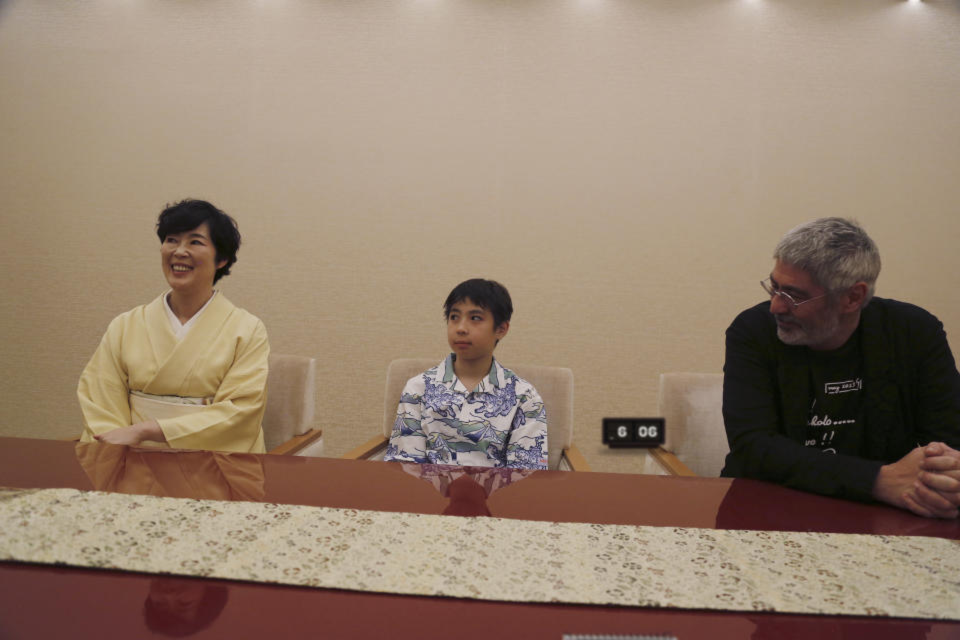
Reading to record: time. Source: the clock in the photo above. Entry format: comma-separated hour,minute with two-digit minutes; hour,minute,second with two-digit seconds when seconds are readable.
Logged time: 6,06
